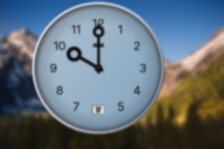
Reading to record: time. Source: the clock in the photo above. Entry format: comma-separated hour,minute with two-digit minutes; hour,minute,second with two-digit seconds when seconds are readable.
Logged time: 10,00
